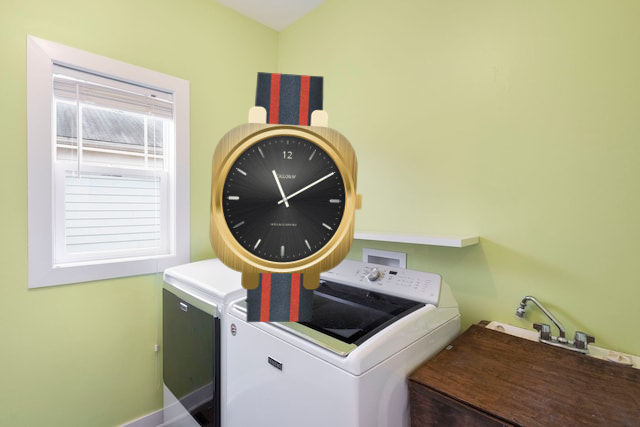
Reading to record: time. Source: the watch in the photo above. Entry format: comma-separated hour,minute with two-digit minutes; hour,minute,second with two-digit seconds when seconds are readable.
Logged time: 11,10
